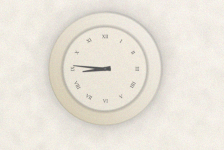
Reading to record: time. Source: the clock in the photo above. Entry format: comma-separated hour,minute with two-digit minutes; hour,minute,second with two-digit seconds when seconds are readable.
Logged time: 8,46
